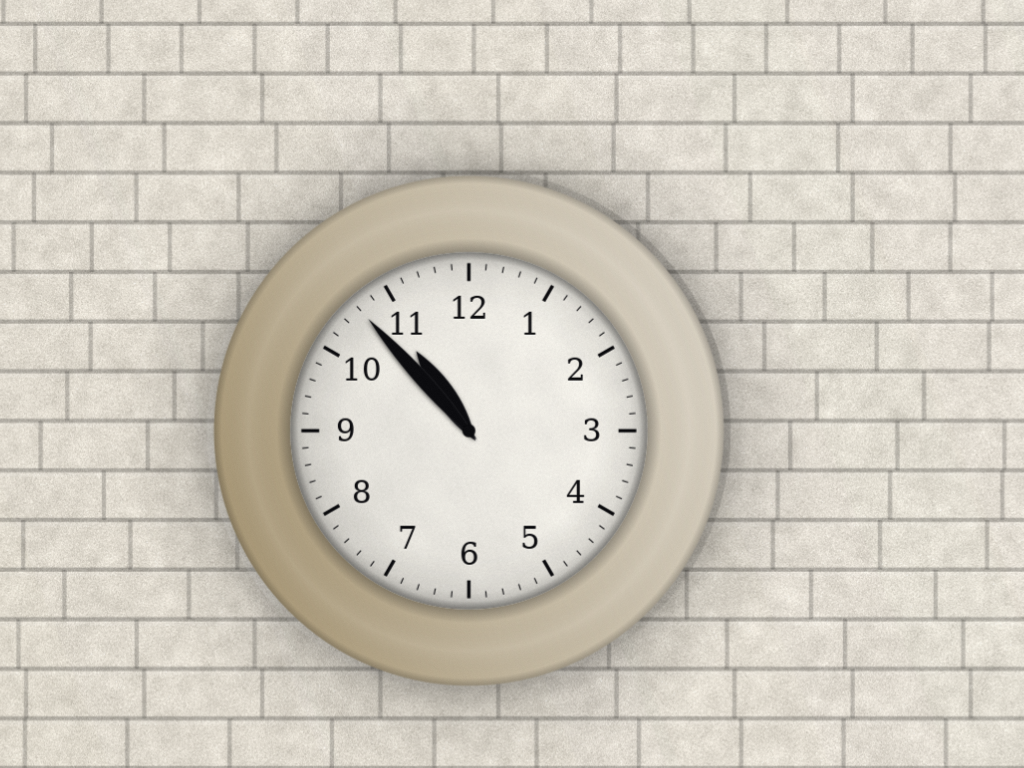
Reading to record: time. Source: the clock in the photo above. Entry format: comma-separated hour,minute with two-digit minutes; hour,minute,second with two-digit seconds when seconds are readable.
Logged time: 10,53
